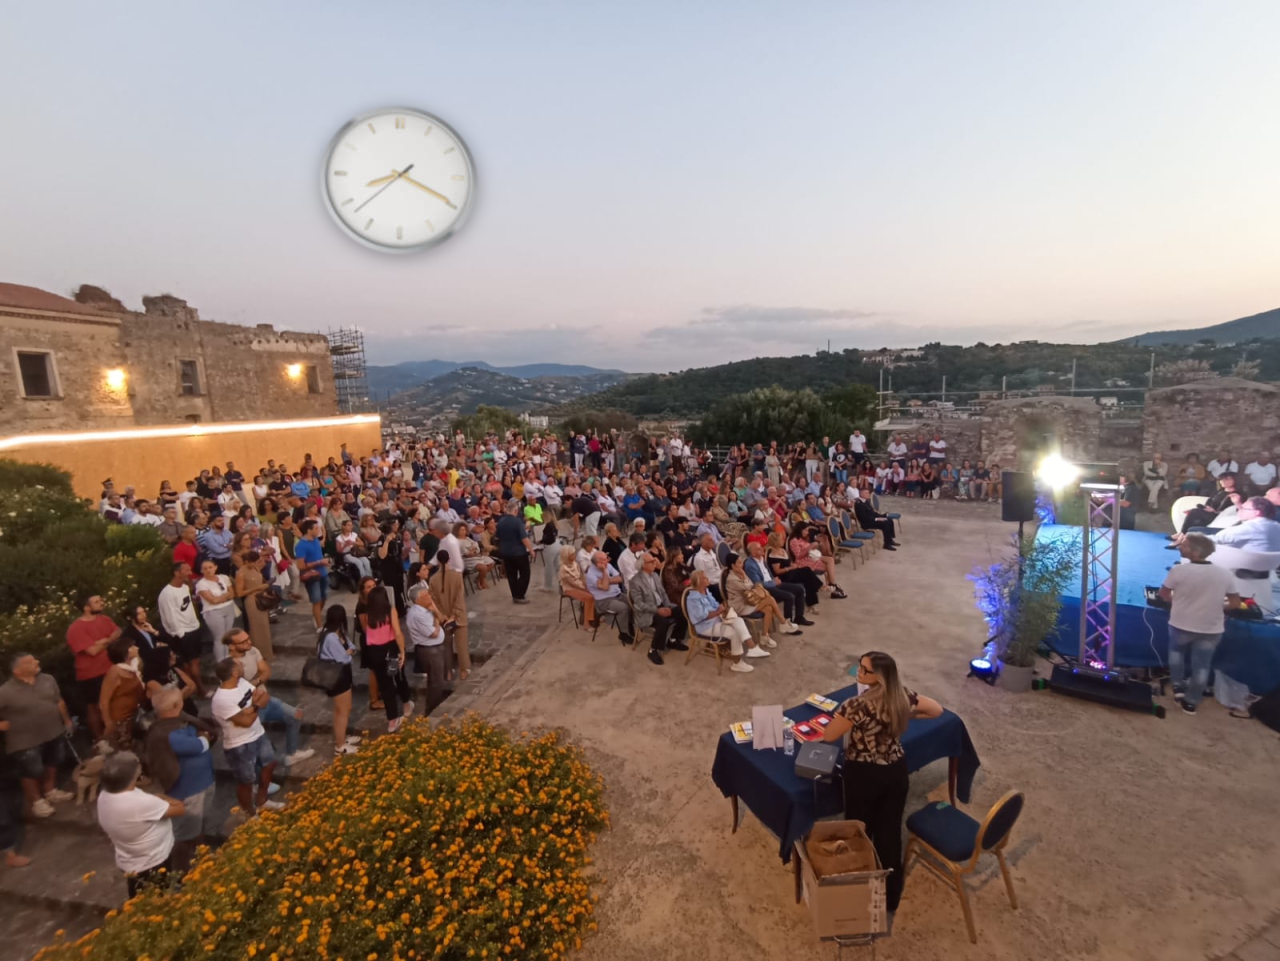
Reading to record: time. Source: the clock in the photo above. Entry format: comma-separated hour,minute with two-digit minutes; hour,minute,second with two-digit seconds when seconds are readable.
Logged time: 8,19,38
